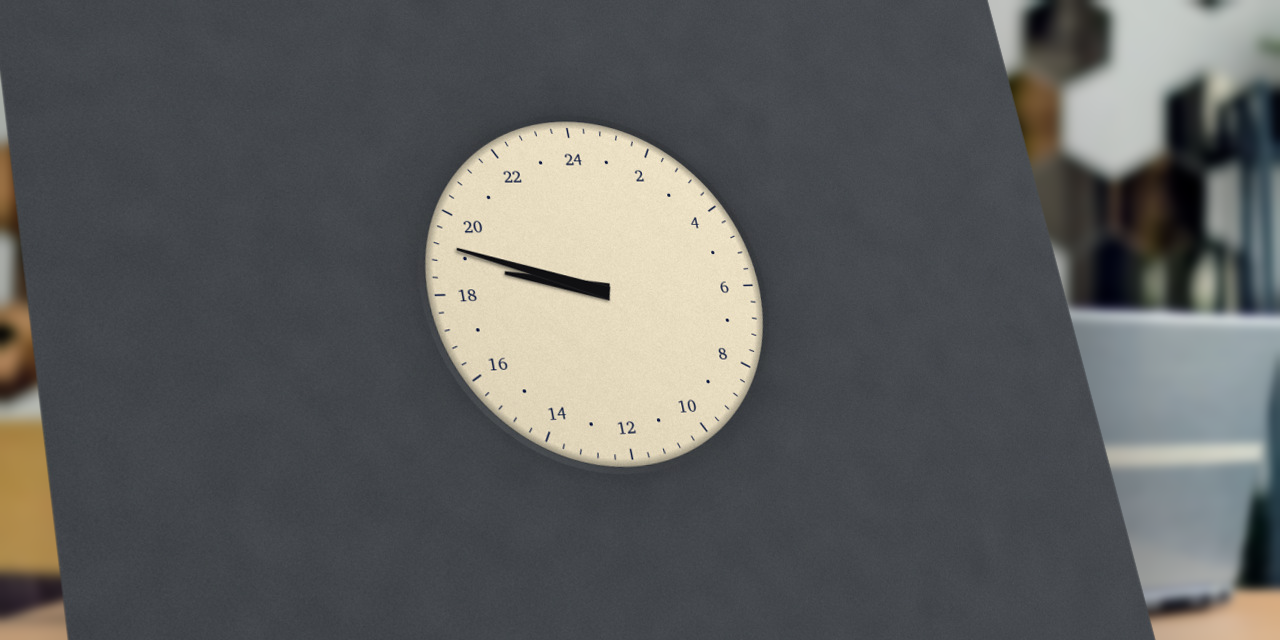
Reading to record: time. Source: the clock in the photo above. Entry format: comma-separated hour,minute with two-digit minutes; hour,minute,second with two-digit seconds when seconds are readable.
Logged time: 18,48
